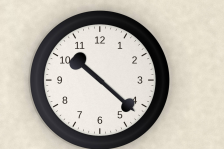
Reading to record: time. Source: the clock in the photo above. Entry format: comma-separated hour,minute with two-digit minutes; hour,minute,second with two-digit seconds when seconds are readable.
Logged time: 10,22
